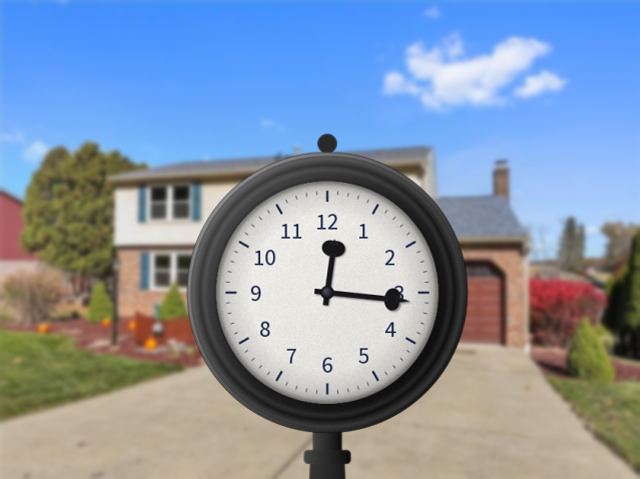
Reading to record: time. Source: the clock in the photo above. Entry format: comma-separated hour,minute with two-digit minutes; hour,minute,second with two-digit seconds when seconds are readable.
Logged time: 12,16
